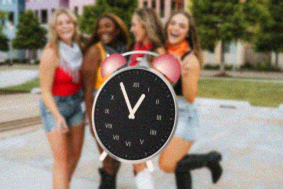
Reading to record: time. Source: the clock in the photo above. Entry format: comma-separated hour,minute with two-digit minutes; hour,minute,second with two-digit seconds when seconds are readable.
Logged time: 12,55
